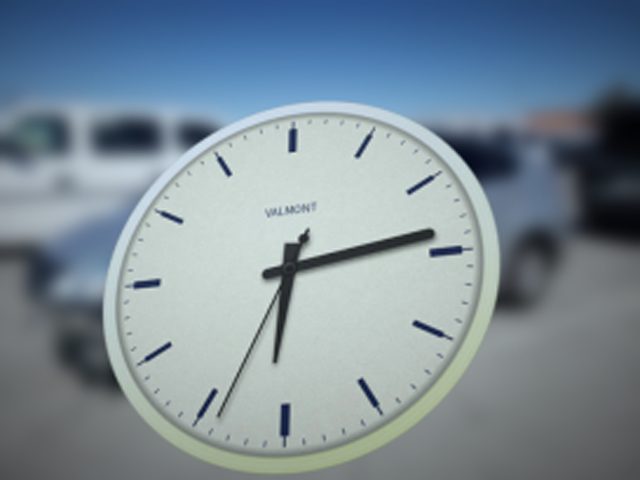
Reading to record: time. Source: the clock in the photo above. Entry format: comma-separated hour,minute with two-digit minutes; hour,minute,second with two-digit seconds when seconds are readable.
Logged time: 6,13,34
